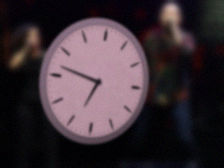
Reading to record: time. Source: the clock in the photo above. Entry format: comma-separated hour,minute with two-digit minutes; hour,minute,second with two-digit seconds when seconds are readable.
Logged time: 6,47
